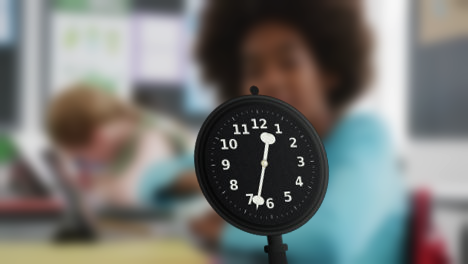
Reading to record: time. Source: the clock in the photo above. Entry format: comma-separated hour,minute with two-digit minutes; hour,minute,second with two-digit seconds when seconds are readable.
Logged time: 12,33
